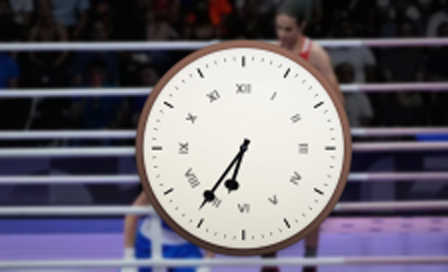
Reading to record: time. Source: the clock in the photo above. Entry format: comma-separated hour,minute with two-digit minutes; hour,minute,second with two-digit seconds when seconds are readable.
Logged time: 6,36
